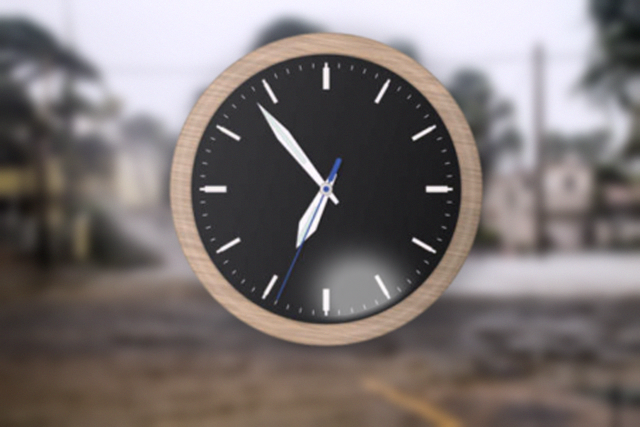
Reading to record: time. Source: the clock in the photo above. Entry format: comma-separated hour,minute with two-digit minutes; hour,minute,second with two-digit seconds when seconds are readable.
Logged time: 6,53,34
